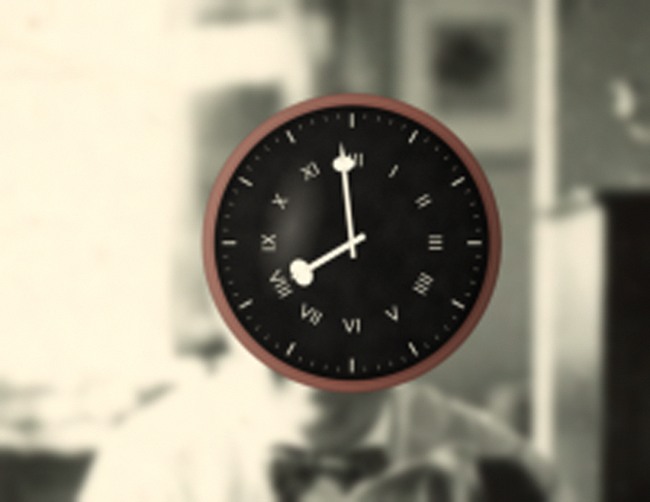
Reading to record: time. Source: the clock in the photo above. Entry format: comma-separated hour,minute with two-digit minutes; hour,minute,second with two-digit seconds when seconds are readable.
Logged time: 7,59
